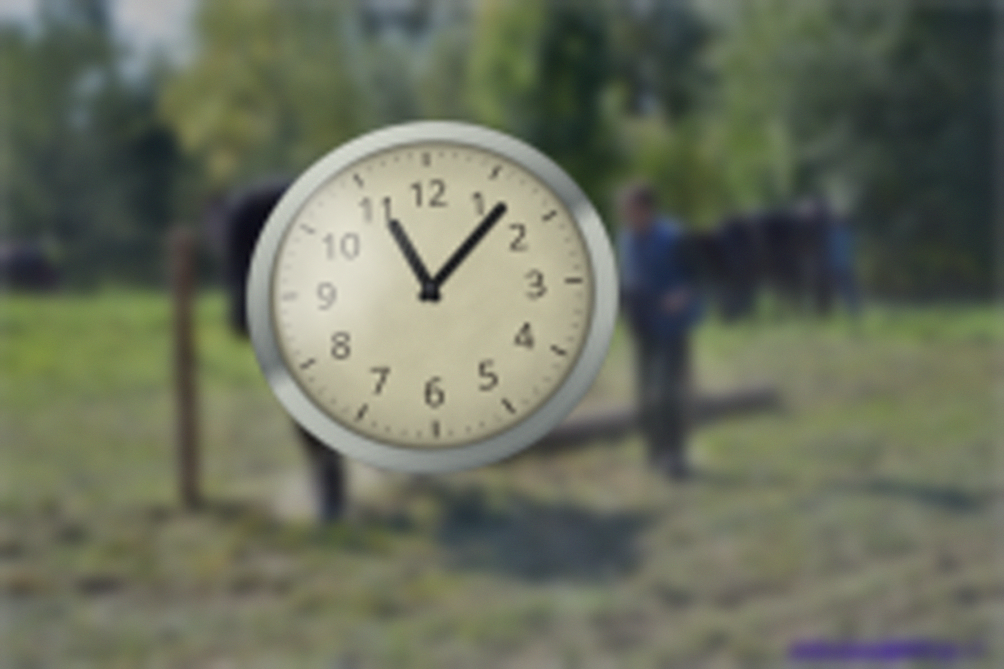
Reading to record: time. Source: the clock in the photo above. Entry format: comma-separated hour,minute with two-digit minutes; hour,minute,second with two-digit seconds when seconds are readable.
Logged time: 11,07
